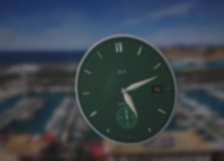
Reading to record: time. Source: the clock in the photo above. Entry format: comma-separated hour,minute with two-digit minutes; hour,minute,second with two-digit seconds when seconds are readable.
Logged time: 5,12
